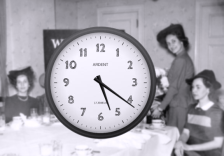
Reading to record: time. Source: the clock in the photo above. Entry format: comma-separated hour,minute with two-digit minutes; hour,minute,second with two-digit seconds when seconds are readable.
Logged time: 5,21
